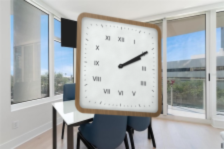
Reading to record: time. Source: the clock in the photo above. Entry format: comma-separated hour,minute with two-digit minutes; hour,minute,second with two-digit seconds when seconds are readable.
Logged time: 2,10
